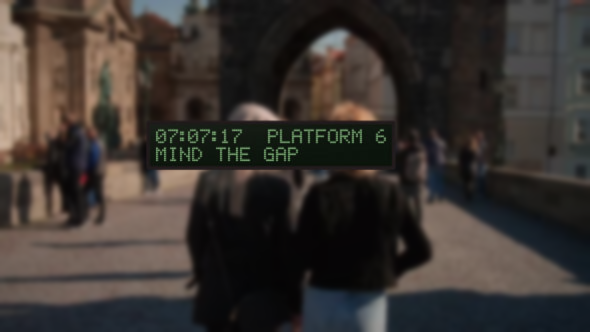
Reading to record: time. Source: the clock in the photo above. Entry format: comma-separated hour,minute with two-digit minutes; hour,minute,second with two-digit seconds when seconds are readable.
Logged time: 7,07,17
